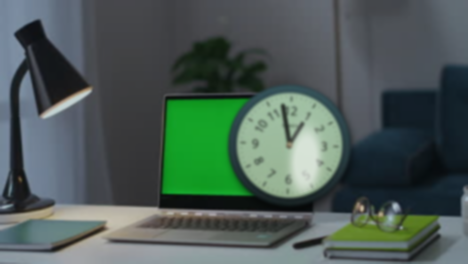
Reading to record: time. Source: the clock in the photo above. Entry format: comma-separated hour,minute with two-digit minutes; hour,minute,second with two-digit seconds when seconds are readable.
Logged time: 12,58
